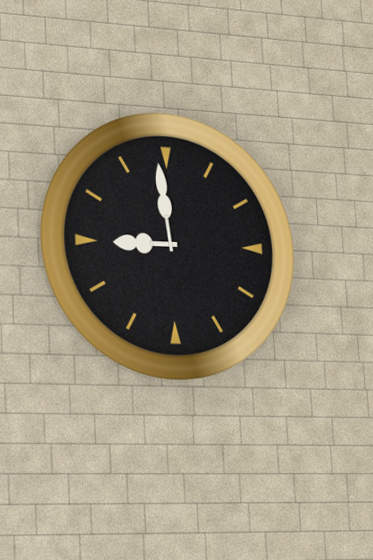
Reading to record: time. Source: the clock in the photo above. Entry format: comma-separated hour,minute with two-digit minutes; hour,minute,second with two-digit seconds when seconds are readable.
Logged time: 8,59
